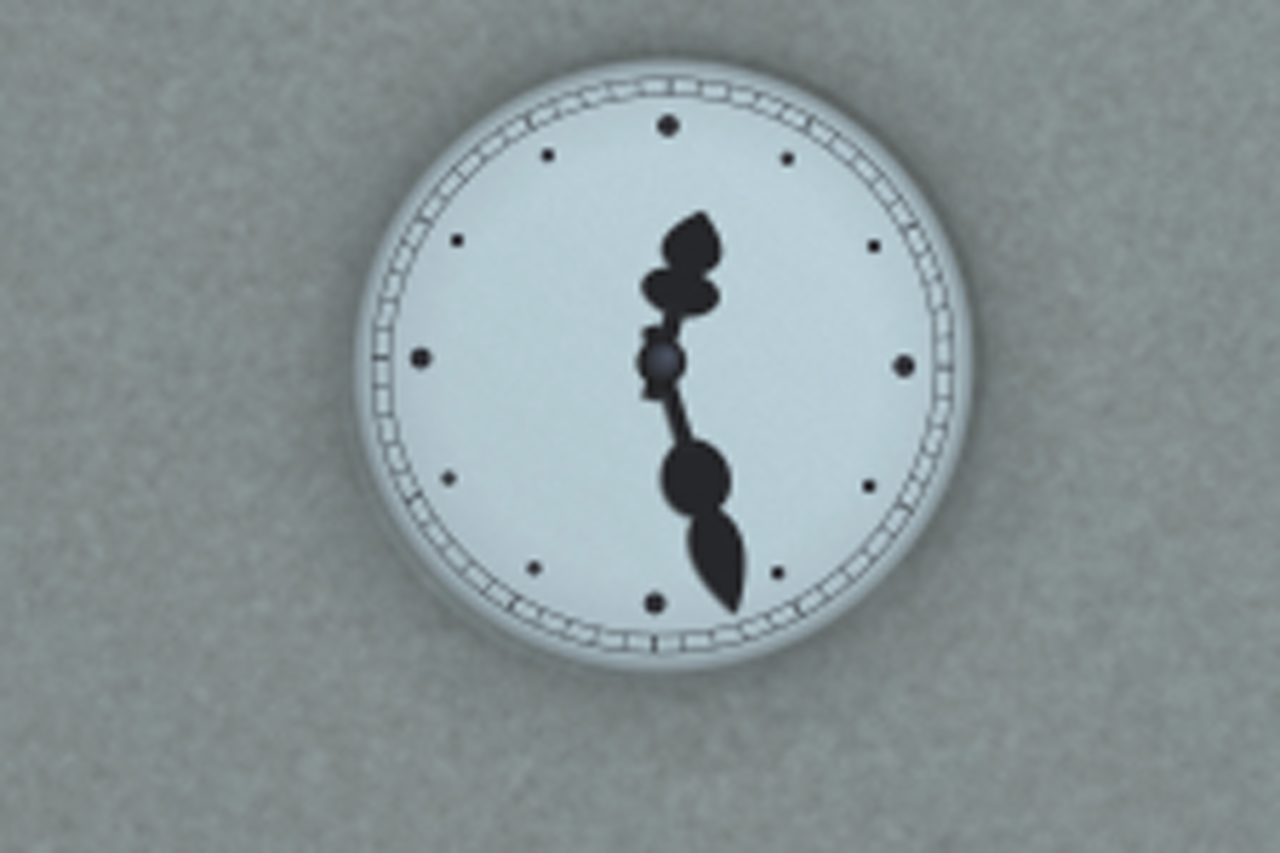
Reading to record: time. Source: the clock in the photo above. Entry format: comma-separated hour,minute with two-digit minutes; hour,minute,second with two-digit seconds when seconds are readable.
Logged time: 12,27
